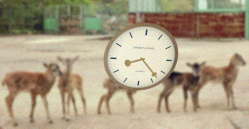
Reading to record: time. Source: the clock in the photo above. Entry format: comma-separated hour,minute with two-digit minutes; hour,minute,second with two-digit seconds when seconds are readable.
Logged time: 8,23
